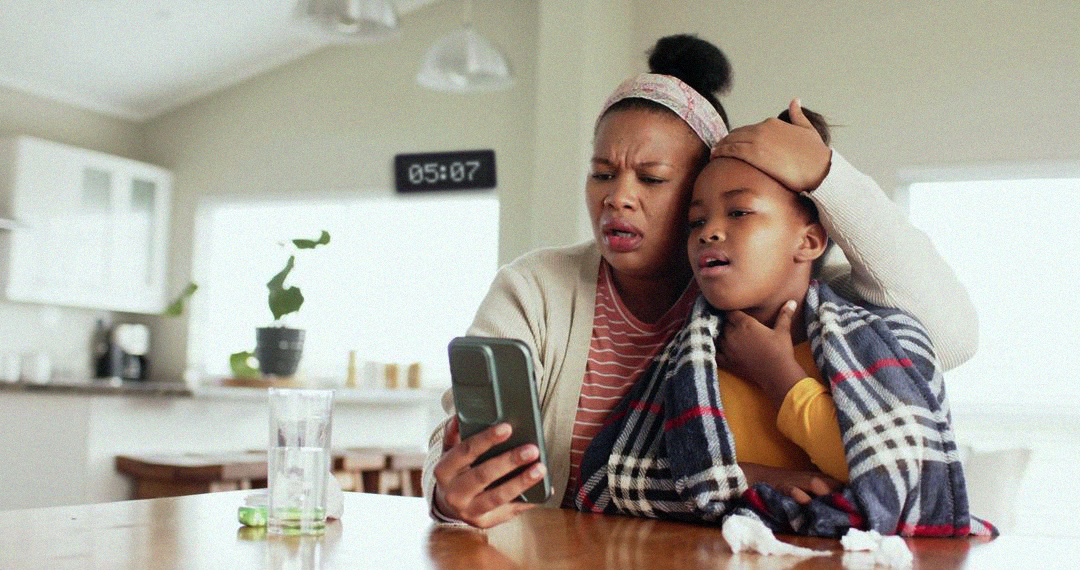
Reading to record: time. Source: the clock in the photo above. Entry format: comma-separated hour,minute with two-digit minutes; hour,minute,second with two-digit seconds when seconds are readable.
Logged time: 5,07
